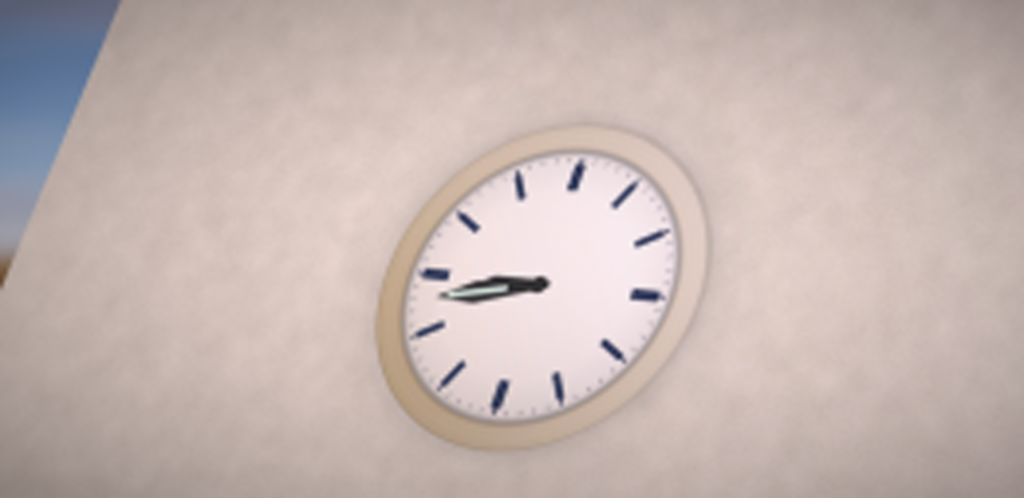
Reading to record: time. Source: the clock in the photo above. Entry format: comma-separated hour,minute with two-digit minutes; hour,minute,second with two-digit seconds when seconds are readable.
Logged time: 8,43
